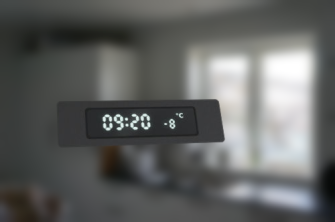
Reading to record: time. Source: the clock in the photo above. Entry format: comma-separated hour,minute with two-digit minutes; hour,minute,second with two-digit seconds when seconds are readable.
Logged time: 9,20
